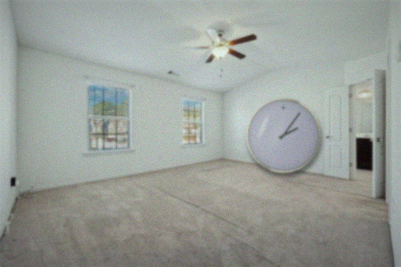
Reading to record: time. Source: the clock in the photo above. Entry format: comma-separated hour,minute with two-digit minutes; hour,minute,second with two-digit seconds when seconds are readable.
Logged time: 2,06
